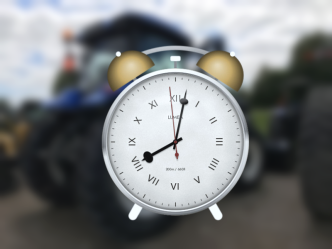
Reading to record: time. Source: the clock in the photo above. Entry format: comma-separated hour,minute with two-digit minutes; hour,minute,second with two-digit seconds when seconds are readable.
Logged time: 8,01,59
